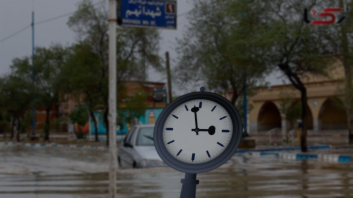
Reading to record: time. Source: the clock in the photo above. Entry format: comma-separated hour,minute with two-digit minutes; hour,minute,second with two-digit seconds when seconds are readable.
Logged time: 2,58
